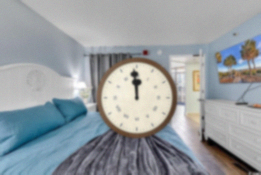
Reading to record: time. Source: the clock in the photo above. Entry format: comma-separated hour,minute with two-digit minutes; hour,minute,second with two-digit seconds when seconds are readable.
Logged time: 11,59
